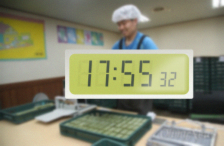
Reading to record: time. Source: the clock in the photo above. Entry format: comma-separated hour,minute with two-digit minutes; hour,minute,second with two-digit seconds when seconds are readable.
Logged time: 17,55,32
